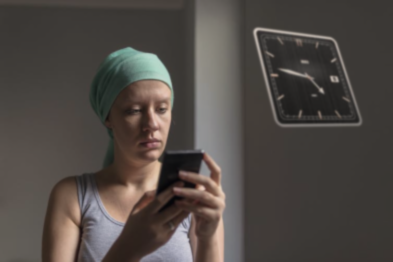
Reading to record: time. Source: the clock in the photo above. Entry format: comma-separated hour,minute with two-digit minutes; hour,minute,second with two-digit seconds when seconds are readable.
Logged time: 4,47
